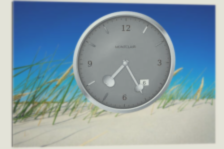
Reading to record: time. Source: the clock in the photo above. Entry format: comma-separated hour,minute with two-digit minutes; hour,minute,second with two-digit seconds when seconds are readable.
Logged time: 7,25
